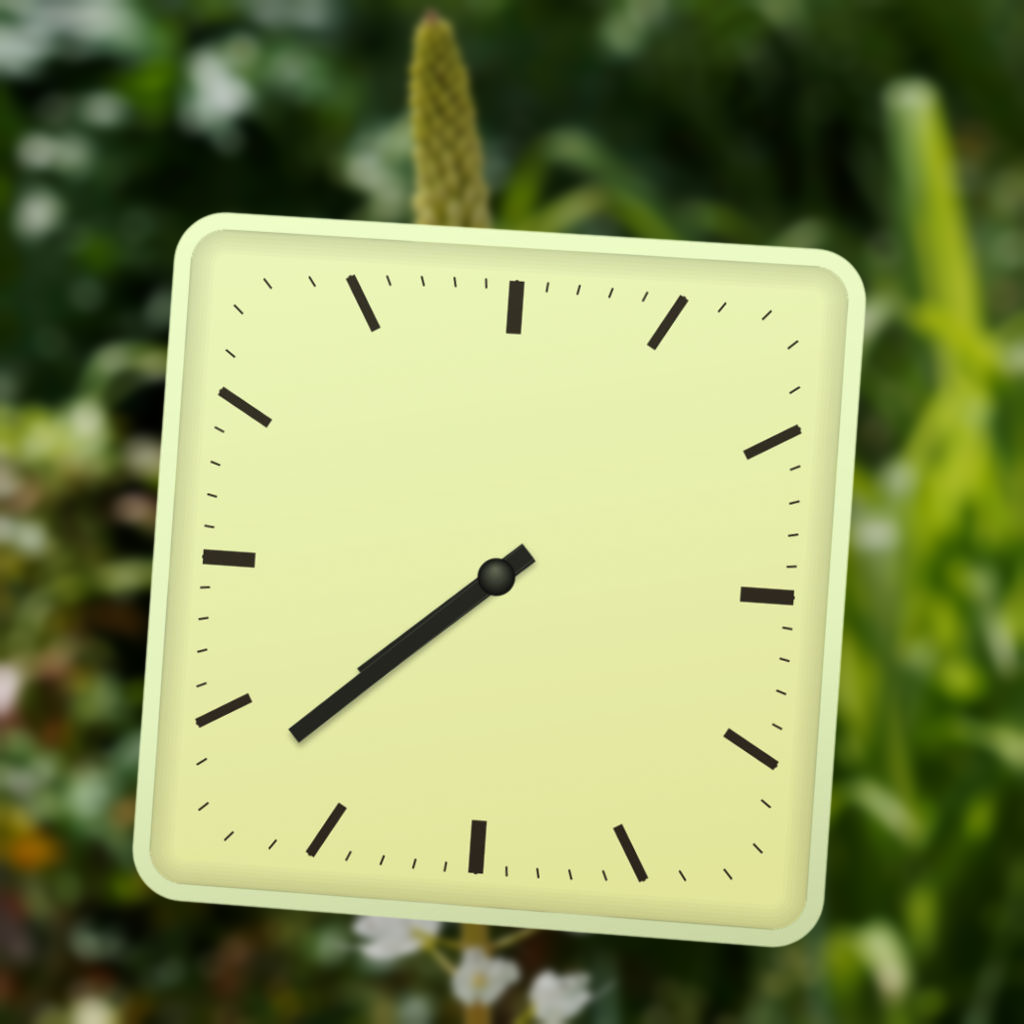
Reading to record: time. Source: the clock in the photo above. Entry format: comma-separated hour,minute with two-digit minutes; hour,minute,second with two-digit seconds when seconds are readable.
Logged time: 7,38
